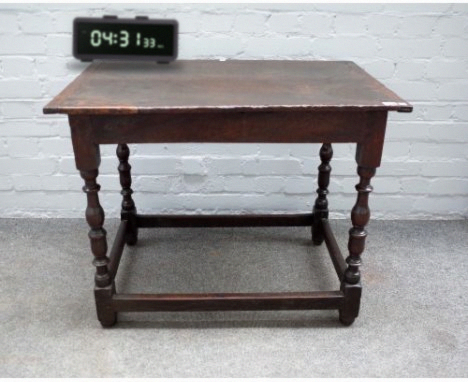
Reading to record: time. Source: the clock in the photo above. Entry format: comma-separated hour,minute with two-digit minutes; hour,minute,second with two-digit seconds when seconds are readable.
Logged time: 4,31
